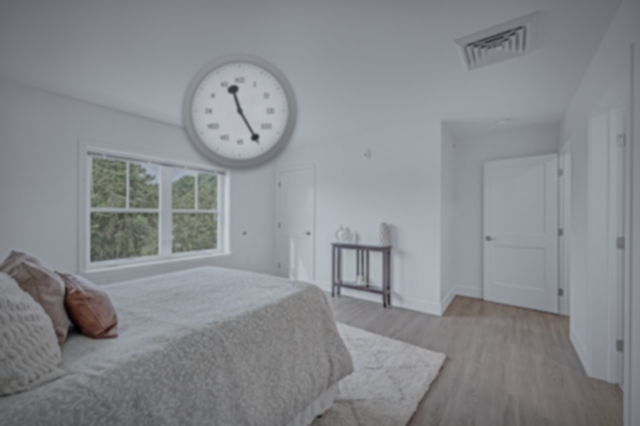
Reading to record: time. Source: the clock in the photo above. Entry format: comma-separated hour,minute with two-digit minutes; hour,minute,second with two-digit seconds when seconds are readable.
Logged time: 11,25
